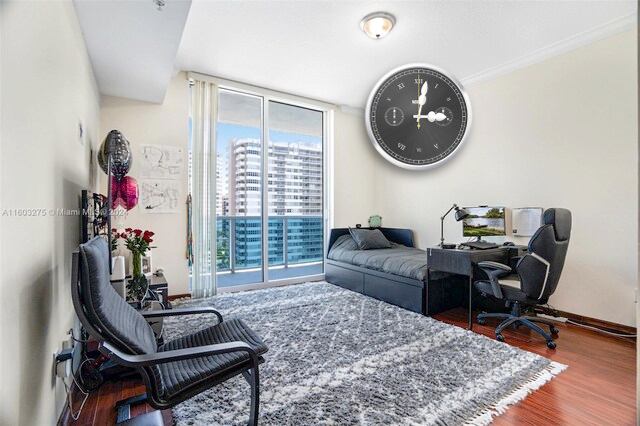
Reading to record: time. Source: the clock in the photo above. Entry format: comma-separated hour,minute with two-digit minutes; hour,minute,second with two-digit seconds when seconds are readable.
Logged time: 3,02
